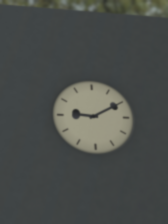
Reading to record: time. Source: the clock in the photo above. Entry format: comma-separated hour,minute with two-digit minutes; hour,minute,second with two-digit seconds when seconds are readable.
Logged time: 9,10
